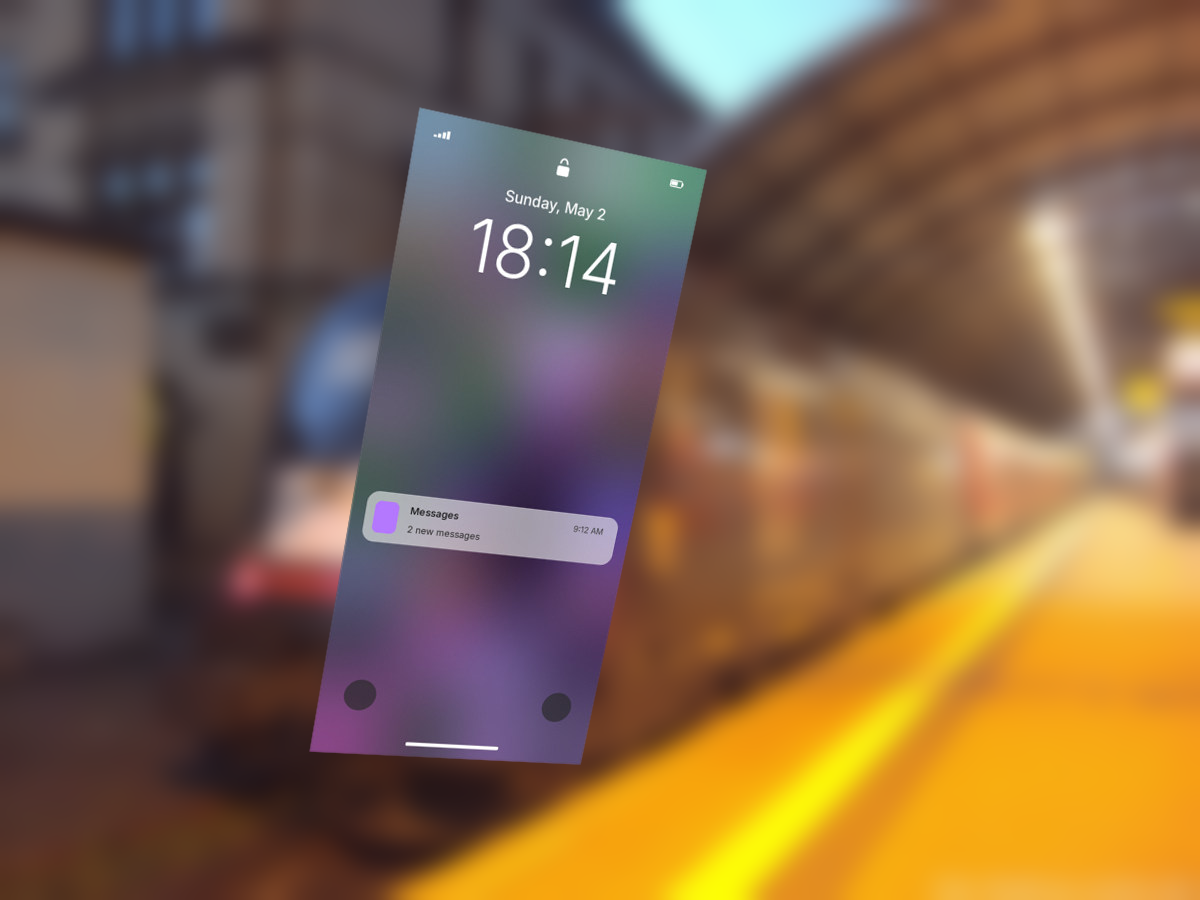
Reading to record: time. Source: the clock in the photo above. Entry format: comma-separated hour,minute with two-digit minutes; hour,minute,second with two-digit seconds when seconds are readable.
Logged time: 18,14
